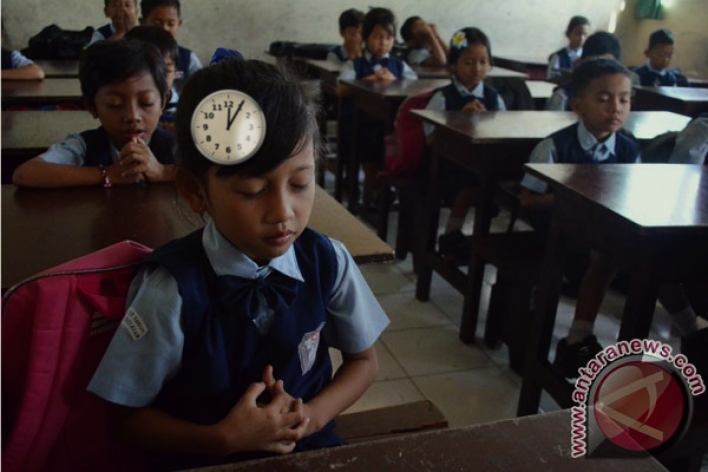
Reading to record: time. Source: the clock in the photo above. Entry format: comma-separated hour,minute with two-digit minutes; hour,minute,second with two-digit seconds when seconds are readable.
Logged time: 12,05
